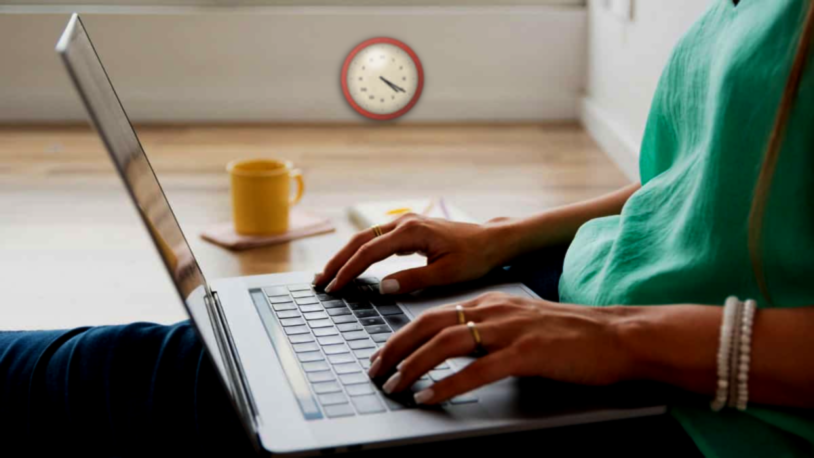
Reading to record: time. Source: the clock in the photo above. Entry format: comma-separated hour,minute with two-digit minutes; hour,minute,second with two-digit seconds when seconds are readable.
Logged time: 4,20
